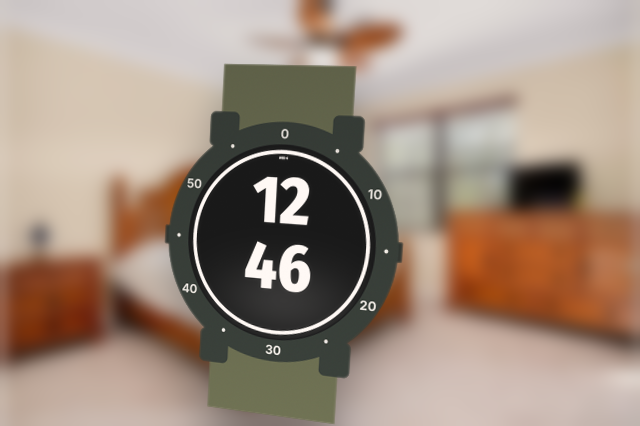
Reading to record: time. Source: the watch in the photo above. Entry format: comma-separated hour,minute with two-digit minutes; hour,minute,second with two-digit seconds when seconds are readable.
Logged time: 12,46
